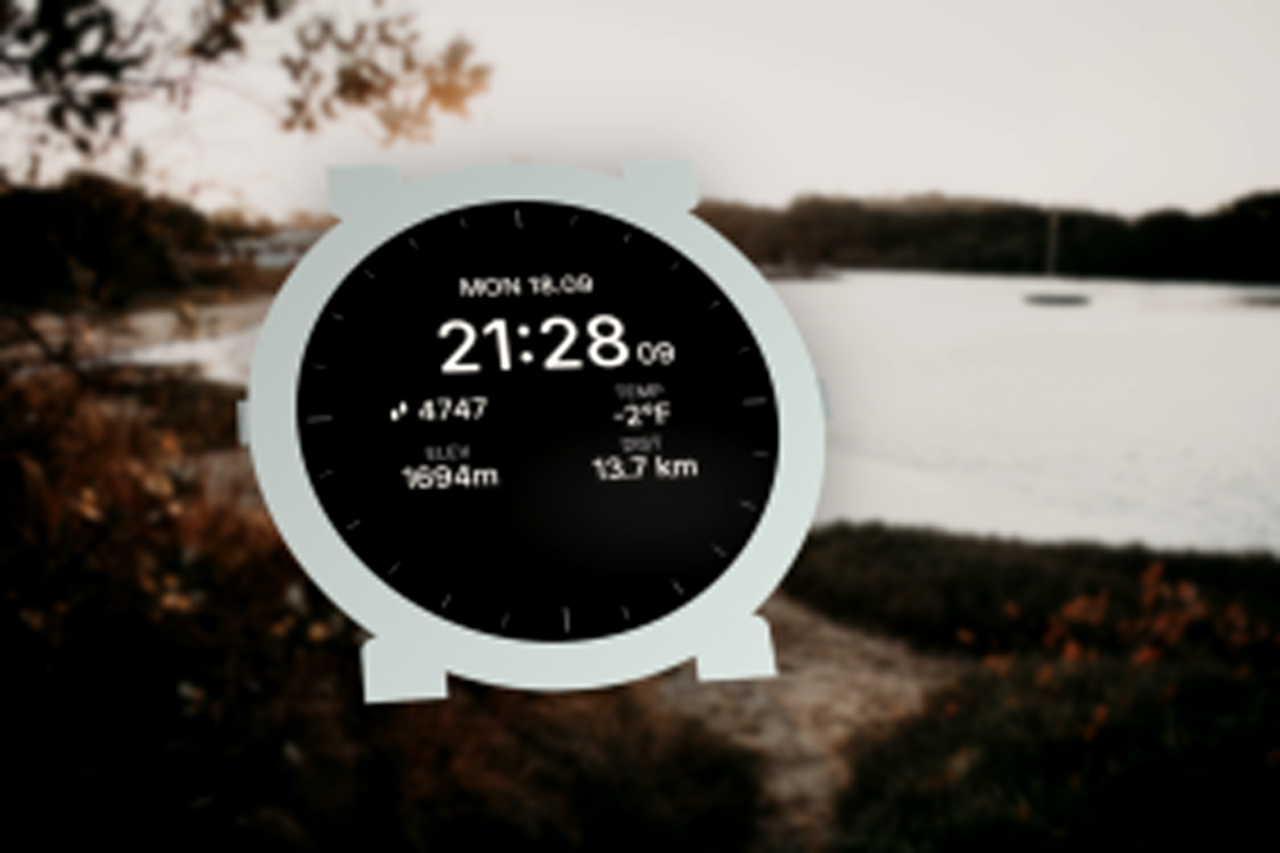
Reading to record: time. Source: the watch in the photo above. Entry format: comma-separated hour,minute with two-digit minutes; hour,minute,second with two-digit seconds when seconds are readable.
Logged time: 21,28
